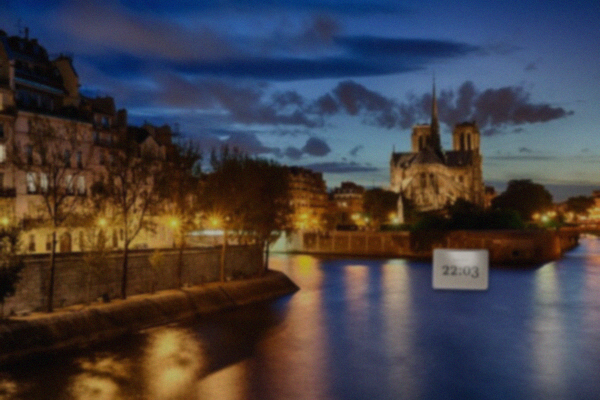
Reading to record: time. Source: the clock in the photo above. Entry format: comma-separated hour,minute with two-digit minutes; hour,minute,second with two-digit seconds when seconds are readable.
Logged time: 22,03
